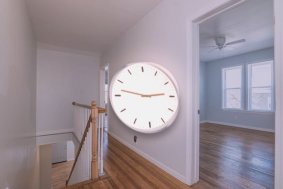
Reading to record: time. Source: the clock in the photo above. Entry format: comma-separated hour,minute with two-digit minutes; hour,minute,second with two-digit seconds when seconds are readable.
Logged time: 2,47
